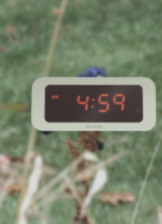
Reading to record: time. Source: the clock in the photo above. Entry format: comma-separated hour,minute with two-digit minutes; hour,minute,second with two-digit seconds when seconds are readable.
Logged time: 4,59
